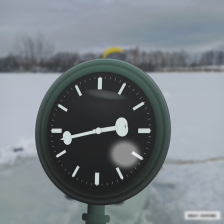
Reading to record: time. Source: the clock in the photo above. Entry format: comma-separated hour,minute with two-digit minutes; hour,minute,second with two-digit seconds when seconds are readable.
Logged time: 2,43
